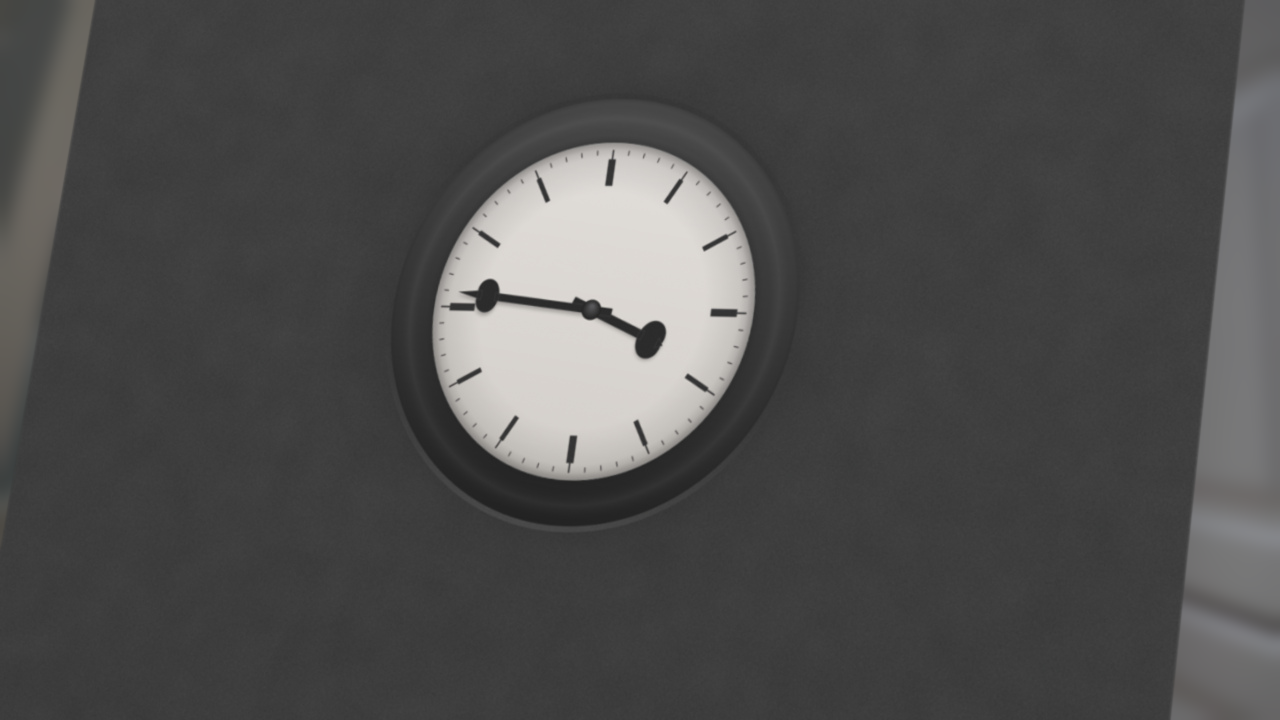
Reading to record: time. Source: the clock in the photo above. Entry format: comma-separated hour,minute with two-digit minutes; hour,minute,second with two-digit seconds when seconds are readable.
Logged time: 3,46
